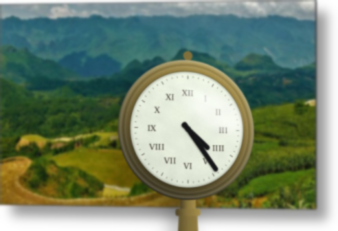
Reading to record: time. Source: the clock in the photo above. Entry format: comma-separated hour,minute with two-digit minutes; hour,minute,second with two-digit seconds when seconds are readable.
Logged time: 4,24
